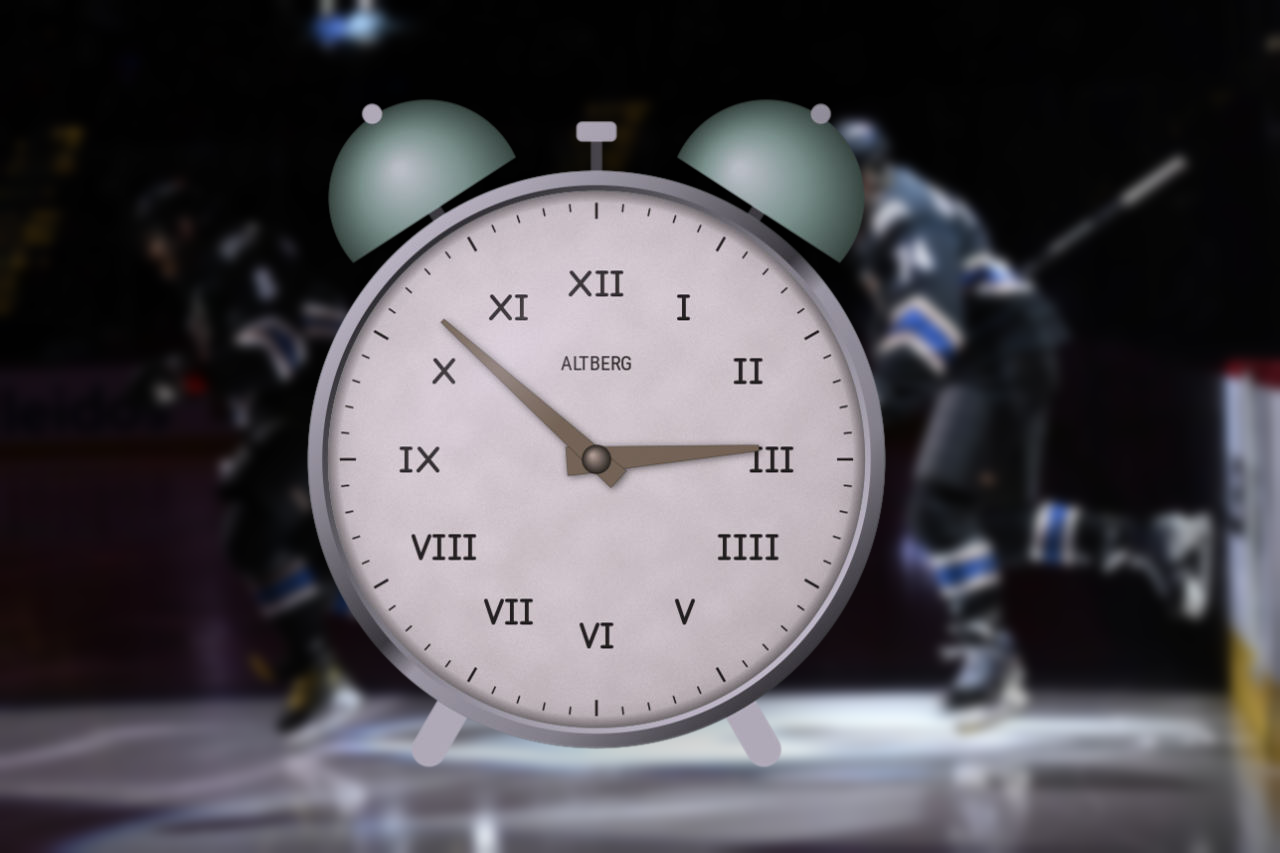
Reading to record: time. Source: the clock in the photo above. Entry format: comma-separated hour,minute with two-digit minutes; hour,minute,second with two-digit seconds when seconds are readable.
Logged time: 2,52
